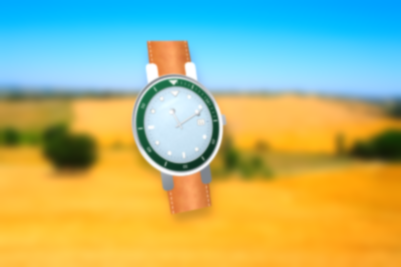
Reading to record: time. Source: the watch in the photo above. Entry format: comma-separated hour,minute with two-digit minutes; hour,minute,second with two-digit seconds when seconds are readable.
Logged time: 11,11
